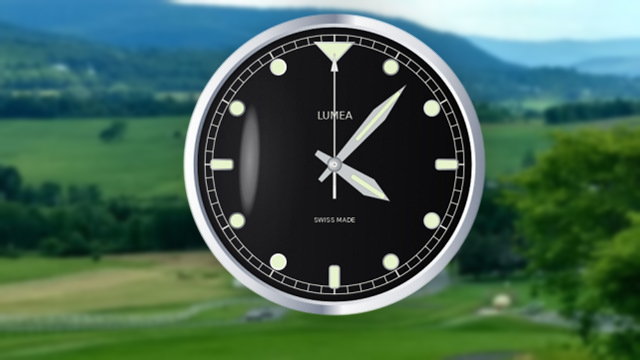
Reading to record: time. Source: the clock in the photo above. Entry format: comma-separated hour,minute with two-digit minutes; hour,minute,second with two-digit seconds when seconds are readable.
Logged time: 4,07,00
